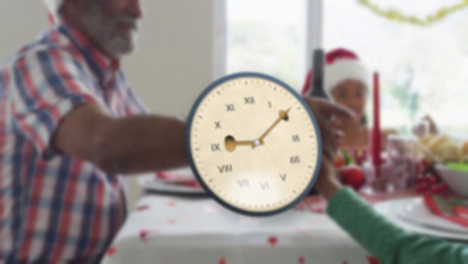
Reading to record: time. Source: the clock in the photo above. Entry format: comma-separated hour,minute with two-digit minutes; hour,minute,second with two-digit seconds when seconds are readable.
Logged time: 9,09
